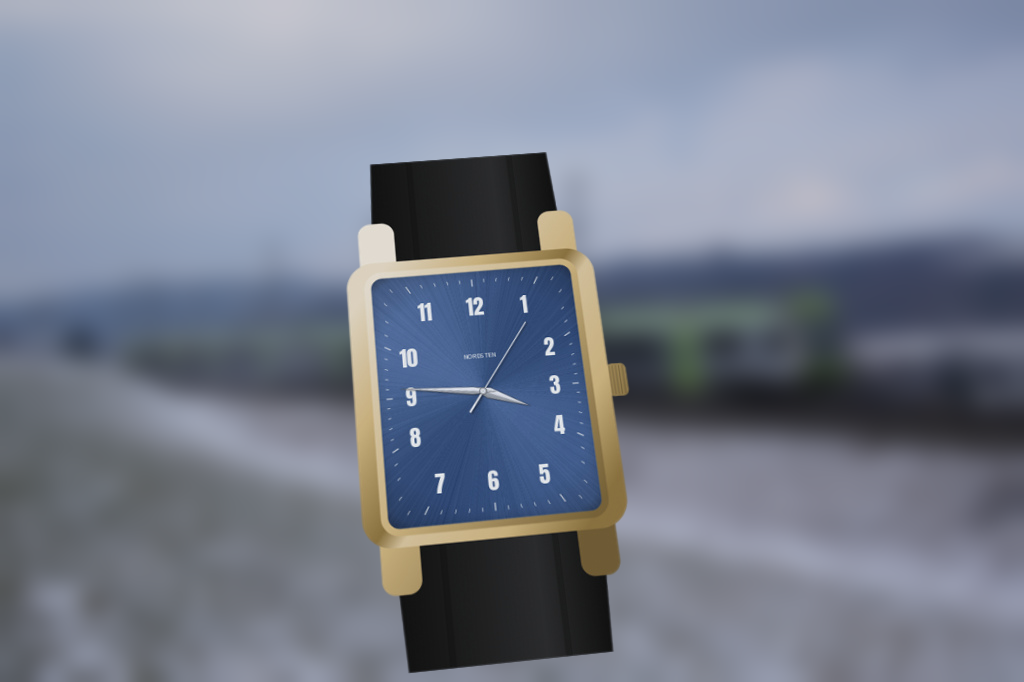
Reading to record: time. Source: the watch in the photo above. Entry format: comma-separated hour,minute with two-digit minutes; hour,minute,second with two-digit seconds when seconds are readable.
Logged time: 3,46,06
